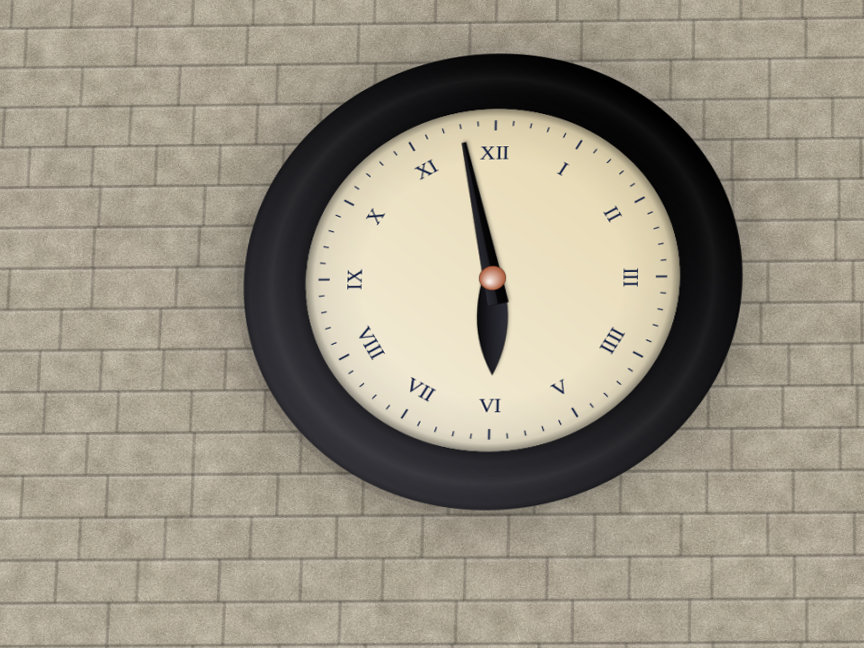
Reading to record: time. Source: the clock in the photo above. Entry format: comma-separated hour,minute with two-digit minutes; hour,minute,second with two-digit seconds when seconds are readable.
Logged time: 5,58
